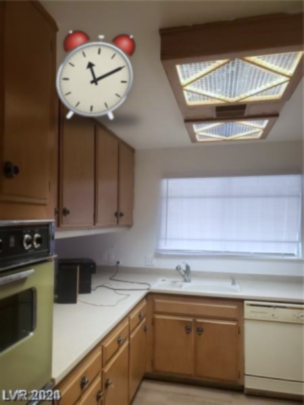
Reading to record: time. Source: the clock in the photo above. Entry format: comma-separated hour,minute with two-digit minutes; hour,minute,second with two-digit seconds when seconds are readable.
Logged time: 11,10
